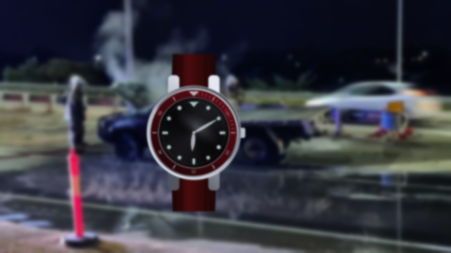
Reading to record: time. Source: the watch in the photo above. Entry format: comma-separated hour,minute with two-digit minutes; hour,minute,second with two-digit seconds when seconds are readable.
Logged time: 6,10
